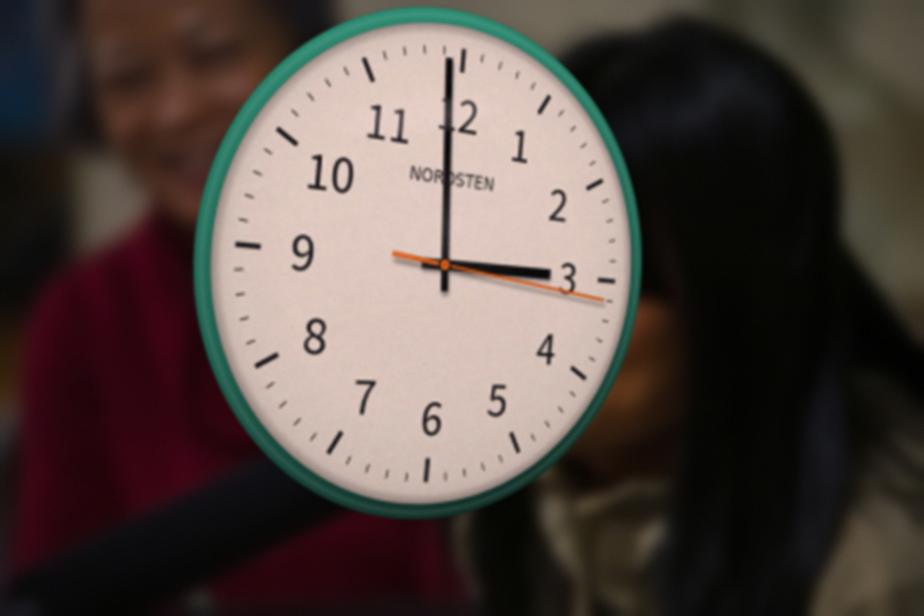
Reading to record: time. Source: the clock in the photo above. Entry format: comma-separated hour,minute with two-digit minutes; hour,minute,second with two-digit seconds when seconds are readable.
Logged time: 2,59,16
